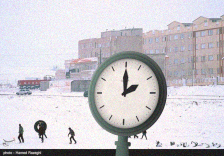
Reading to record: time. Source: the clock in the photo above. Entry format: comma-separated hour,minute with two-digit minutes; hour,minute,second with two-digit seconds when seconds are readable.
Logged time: 2,00
